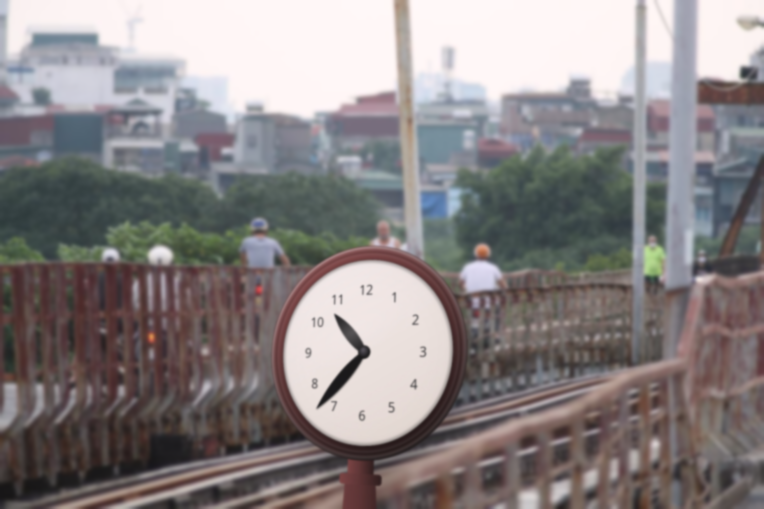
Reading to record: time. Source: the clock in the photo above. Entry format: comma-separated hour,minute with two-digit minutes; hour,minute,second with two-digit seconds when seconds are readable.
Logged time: 10,37
